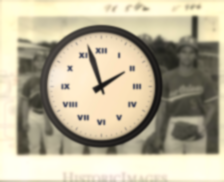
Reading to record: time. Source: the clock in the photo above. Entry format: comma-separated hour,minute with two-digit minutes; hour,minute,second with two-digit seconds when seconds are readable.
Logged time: 1,57
